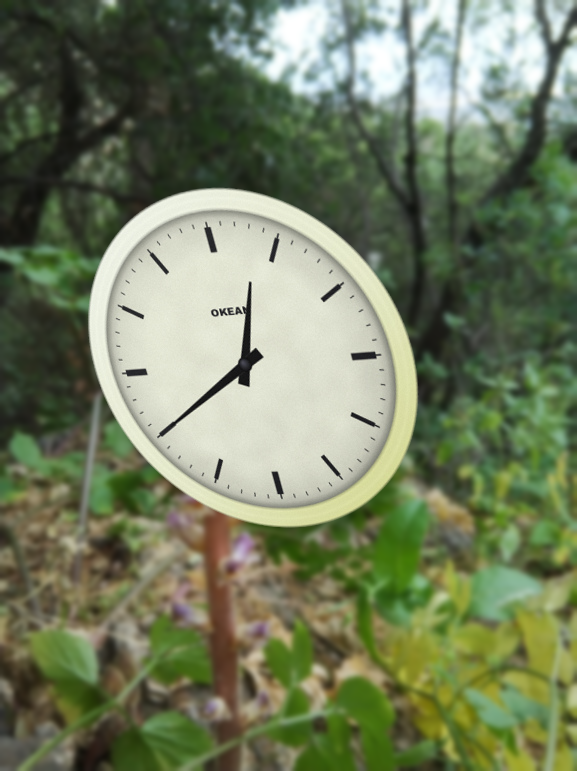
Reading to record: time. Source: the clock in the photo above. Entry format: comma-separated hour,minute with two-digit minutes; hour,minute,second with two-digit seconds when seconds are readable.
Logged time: 12,40
